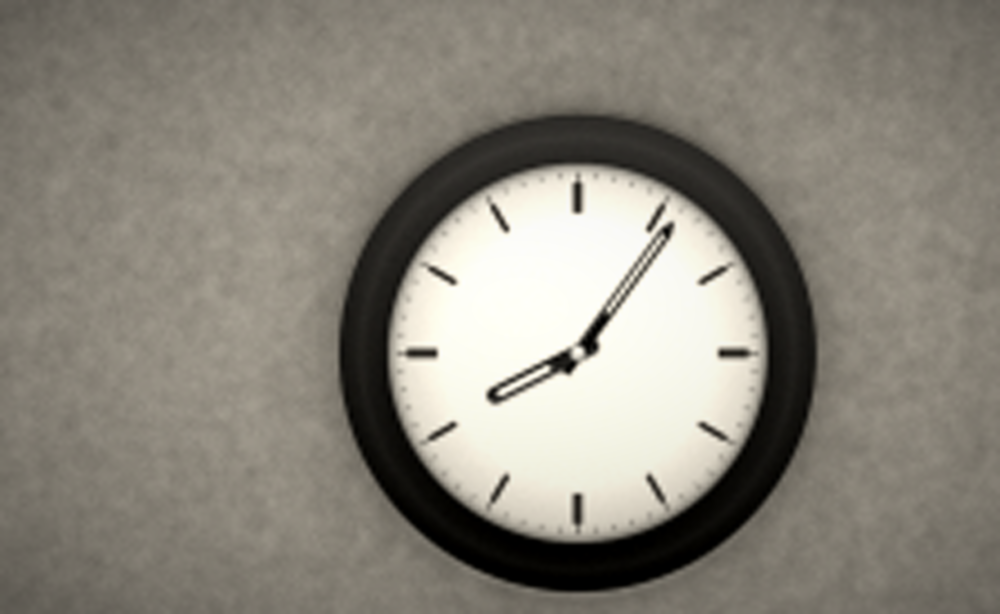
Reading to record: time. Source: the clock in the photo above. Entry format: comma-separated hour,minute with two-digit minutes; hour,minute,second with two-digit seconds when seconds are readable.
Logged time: 8,06
